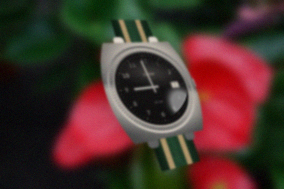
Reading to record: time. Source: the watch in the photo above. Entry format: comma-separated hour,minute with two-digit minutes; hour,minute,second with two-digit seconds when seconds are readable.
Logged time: 8,59
